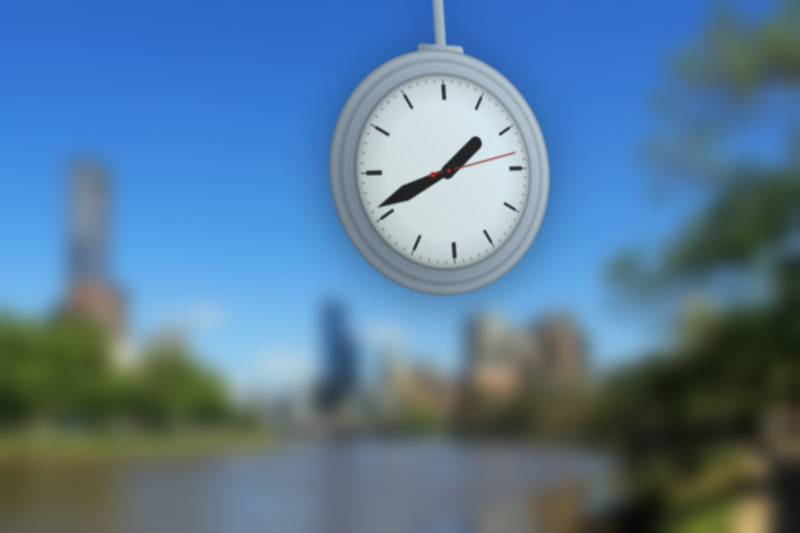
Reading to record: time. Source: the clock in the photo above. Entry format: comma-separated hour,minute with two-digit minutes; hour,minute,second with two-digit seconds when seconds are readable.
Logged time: 1,41,13
